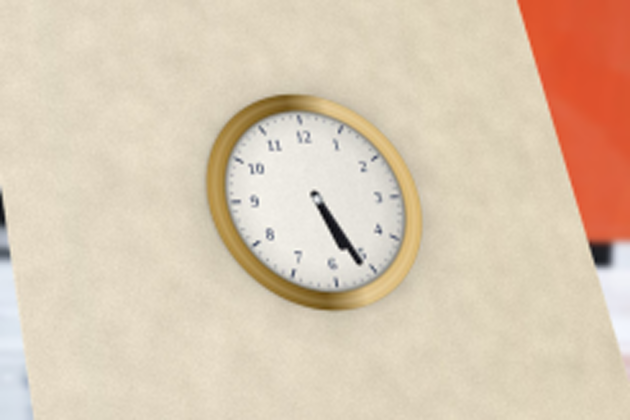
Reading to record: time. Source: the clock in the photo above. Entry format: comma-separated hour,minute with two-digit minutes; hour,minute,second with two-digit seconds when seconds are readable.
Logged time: 5,26
